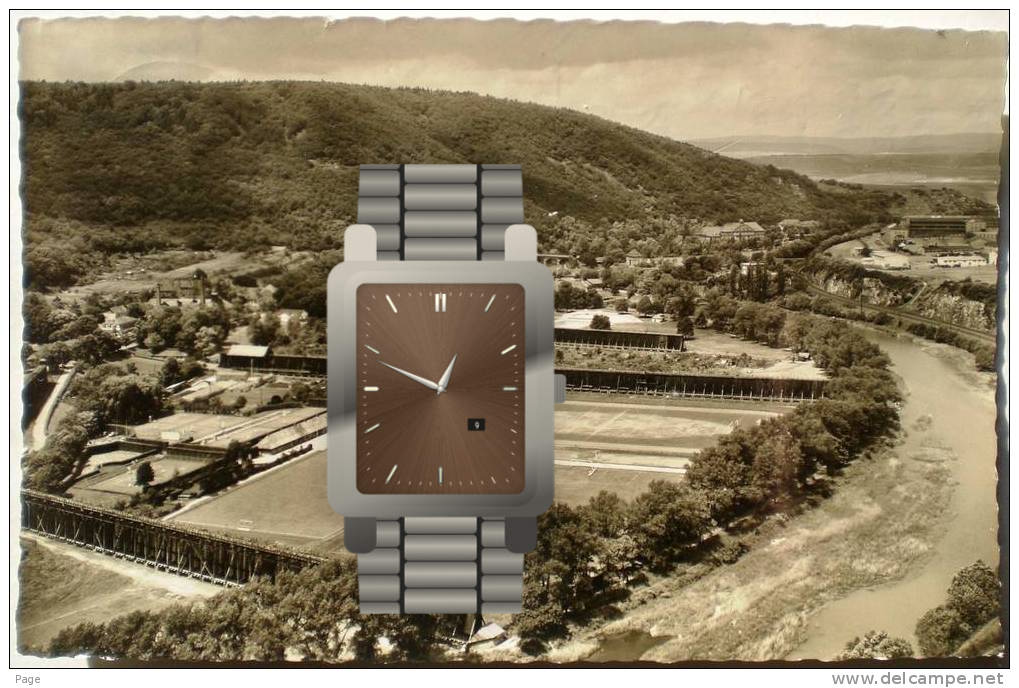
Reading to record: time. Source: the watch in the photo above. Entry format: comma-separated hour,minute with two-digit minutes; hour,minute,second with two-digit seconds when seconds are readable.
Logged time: 12,49
